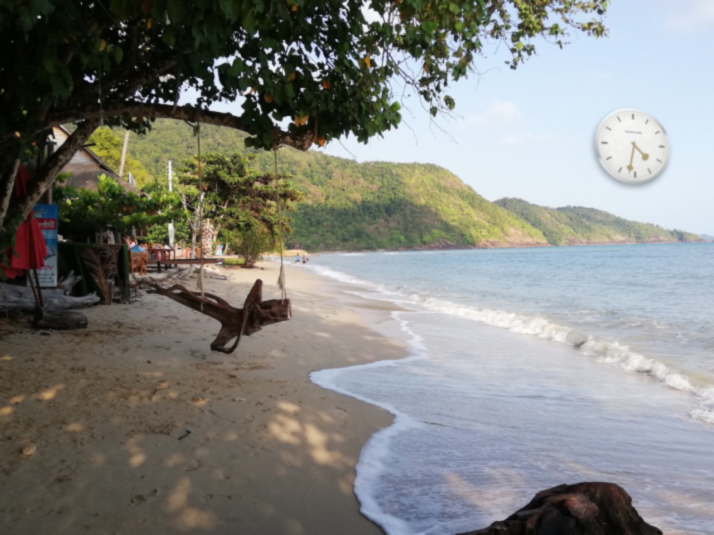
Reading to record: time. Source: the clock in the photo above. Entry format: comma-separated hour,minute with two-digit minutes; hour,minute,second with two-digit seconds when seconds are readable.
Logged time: 4,32
